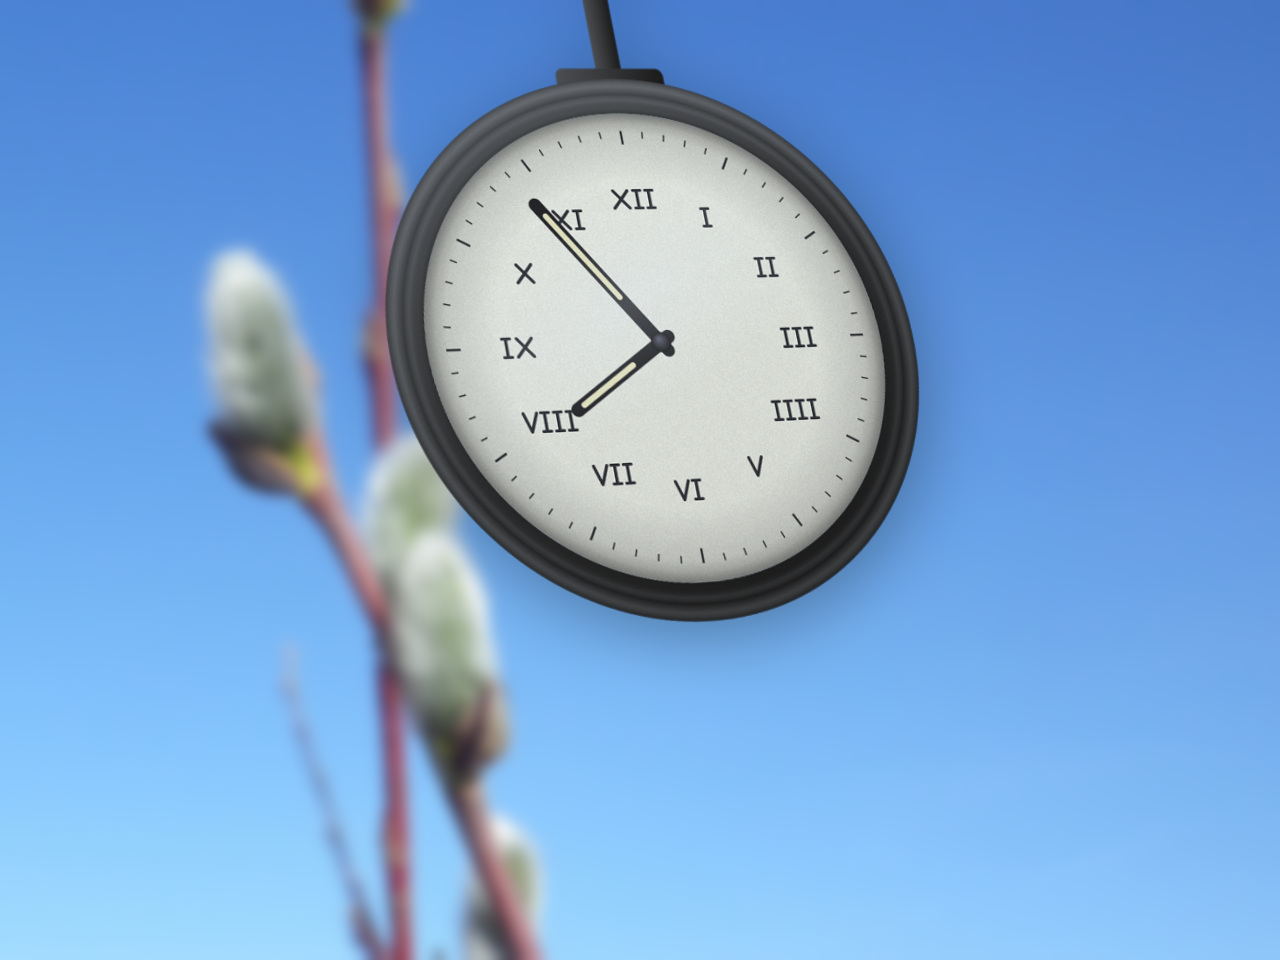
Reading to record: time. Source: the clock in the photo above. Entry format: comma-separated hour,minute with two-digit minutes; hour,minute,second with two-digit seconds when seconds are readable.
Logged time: 7,54
